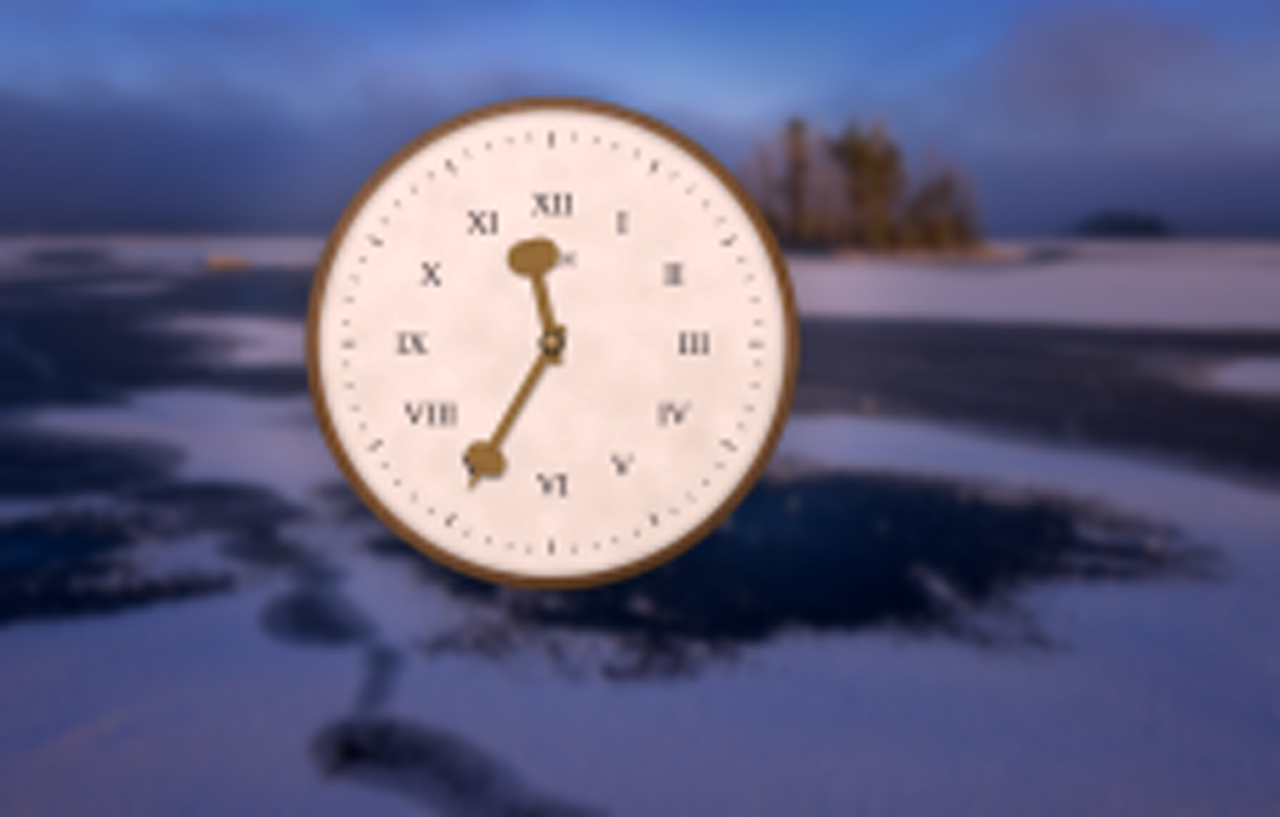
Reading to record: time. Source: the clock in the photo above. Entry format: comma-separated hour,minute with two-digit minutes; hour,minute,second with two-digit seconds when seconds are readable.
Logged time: 11,35
